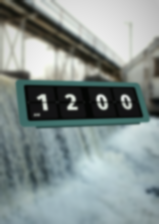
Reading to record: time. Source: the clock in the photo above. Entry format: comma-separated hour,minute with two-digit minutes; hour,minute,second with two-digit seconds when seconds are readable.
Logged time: 12,00
